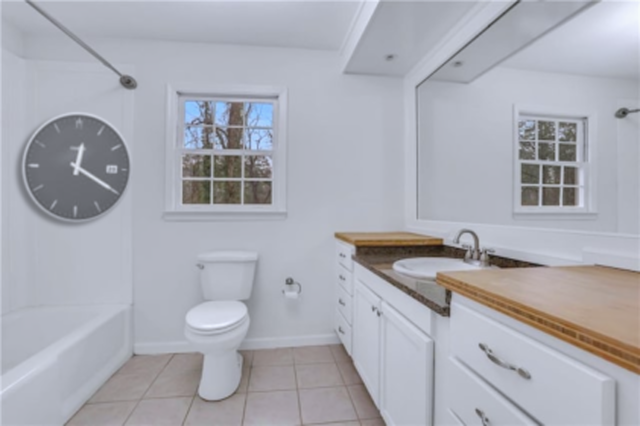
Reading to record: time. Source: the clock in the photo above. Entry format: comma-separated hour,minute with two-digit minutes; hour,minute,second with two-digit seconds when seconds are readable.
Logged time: 12,20
